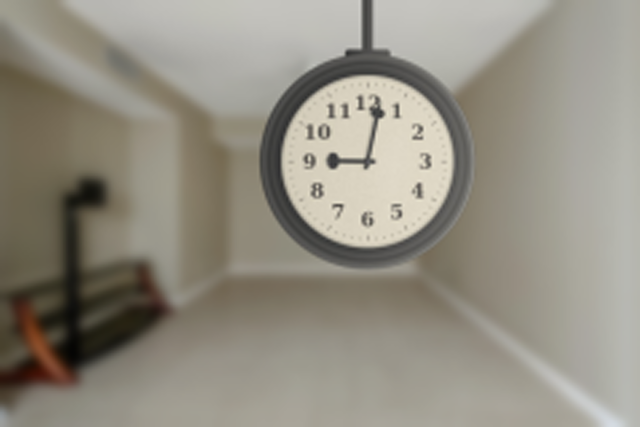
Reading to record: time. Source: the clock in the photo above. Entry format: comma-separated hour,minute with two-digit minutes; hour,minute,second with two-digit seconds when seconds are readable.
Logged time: 9,02
